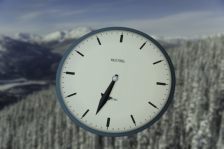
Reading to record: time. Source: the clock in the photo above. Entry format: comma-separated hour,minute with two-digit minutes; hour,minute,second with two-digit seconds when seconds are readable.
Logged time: 6,33
